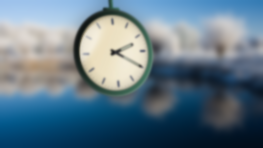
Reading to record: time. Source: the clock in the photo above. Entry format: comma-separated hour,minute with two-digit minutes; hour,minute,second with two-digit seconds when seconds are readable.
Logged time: 2,20
